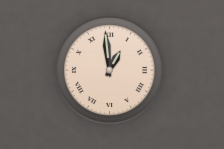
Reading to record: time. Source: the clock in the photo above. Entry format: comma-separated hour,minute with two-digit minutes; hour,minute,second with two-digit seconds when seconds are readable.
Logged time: 12,59
